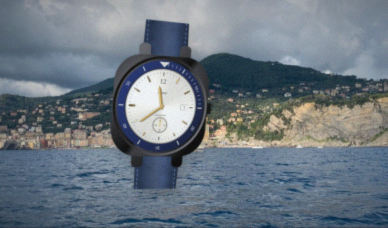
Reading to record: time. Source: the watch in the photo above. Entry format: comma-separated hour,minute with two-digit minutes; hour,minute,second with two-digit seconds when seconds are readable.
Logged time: 11,39
